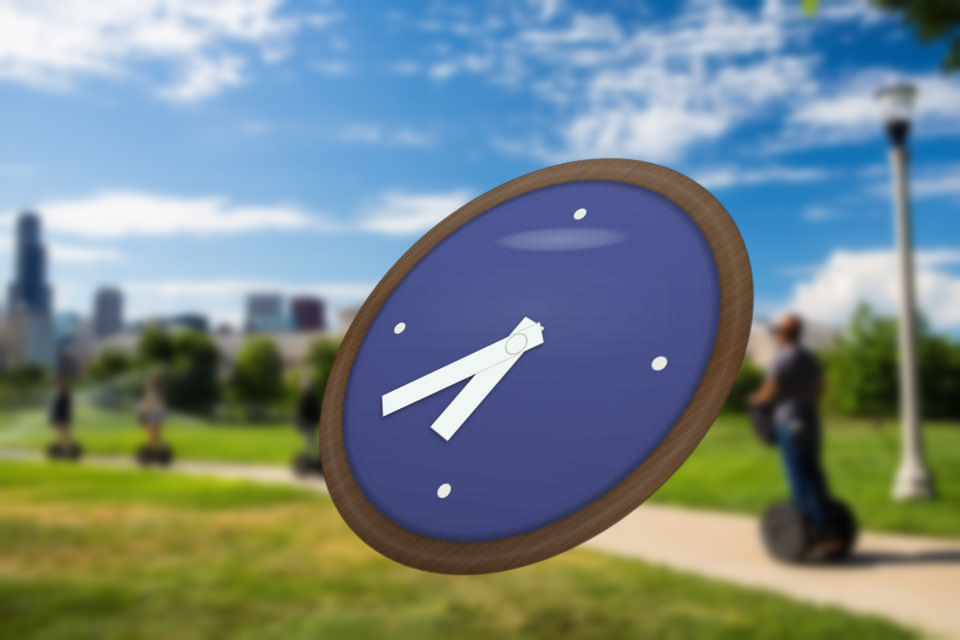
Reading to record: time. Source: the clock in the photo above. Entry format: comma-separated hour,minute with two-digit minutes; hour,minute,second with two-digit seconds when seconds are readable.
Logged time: 6,39
